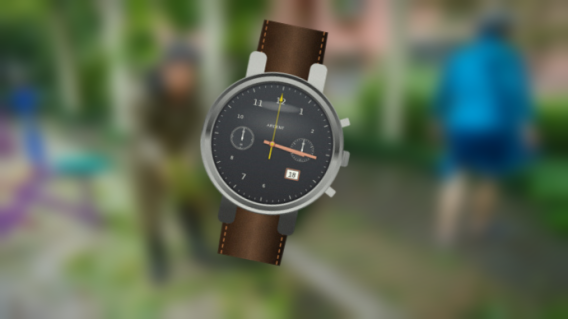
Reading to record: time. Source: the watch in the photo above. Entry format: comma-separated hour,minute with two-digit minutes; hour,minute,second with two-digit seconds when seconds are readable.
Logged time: 3,16
